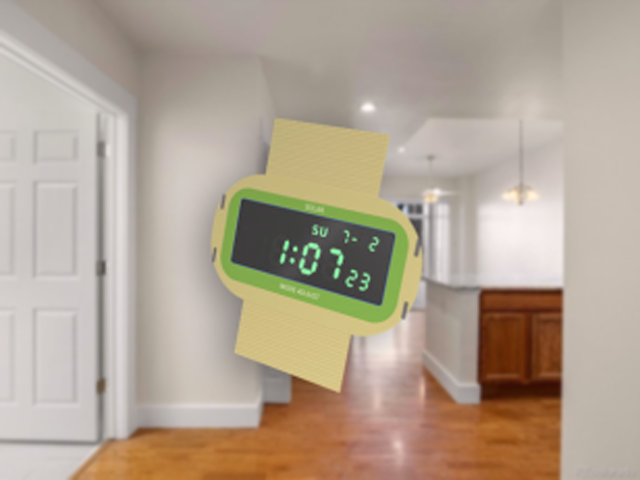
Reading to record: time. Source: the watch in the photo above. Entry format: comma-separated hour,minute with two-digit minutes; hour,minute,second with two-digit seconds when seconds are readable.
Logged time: 1,07,23
